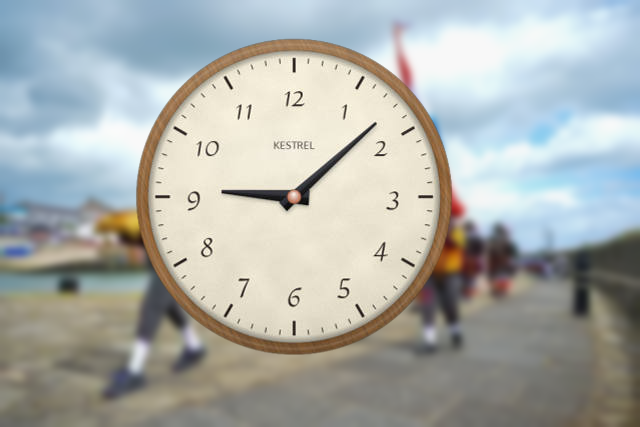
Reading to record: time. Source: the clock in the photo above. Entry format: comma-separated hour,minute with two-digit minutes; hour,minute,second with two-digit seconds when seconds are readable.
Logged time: 9,08
